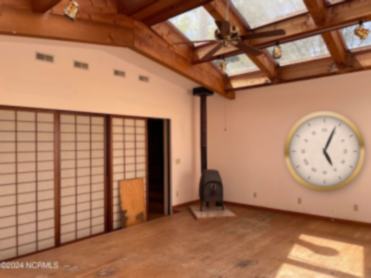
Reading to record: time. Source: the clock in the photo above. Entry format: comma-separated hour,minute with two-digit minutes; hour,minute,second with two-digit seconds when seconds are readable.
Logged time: 5,04
